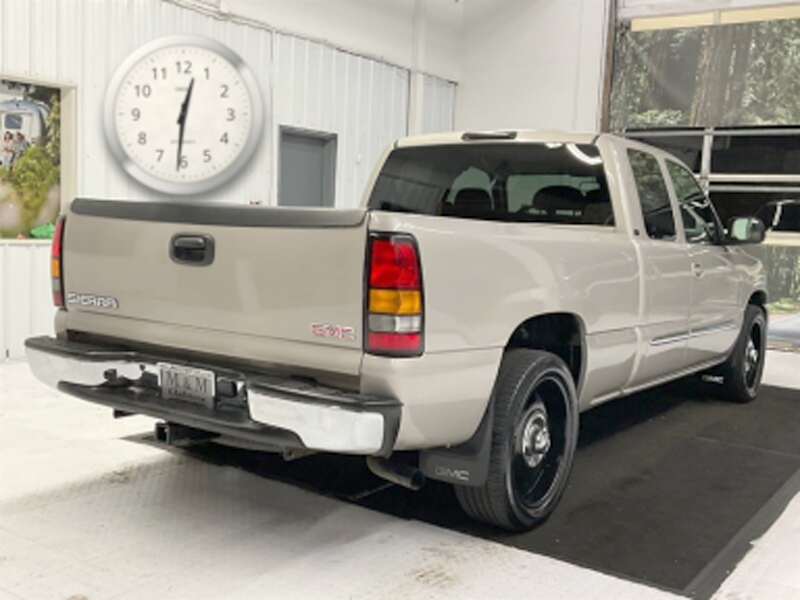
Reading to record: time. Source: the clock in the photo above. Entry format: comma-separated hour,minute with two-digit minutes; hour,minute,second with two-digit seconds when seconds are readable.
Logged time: 12,31
